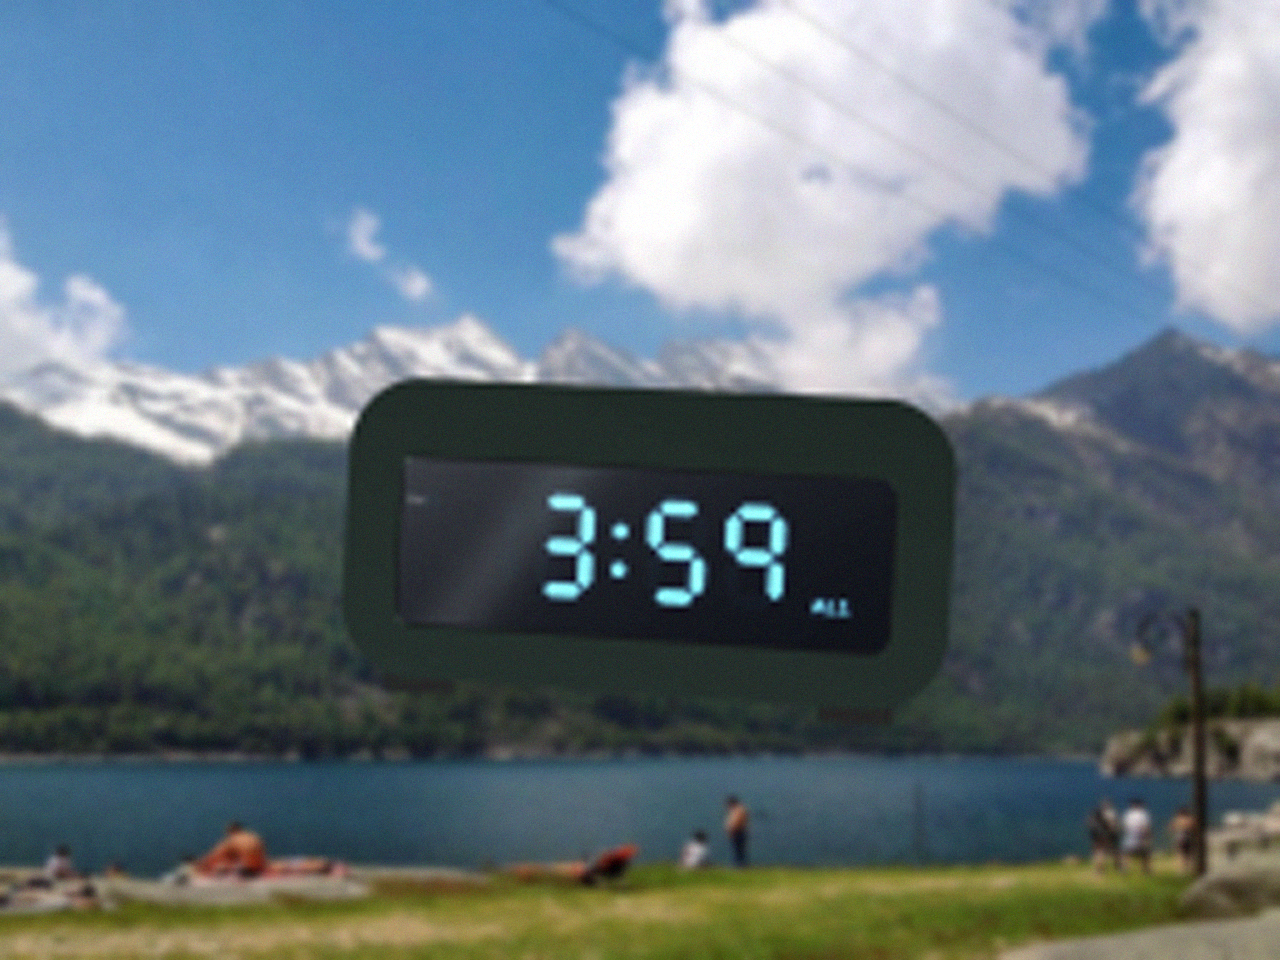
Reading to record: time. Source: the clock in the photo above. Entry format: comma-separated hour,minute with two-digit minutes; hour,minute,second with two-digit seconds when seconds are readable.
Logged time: 3,59
